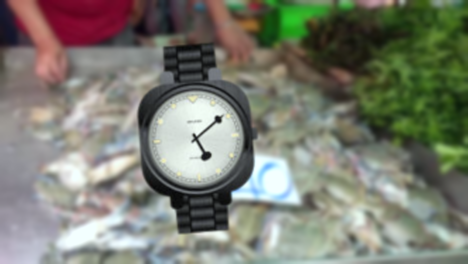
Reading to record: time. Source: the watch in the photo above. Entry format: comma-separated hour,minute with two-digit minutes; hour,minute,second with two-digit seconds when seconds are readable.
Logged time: 5,09
